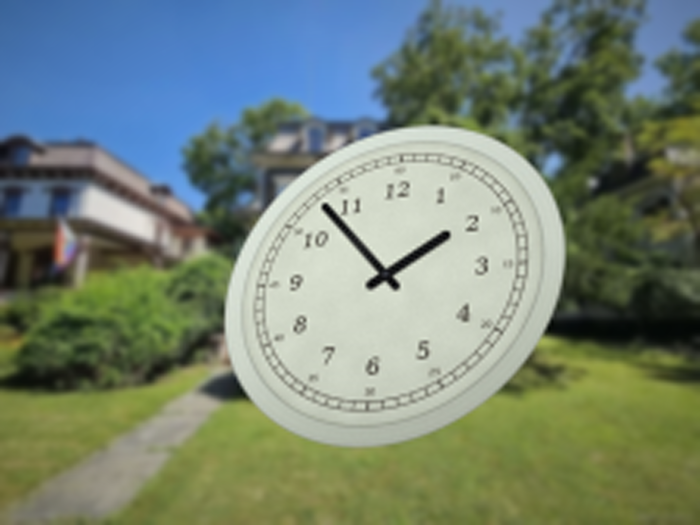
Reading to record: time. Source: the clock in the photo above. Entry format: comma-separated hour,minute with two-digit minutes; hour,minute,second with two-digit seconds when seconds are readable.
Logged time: 1,53
